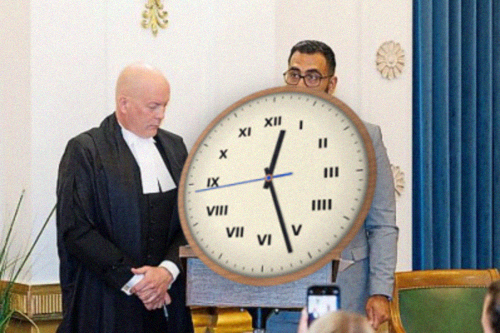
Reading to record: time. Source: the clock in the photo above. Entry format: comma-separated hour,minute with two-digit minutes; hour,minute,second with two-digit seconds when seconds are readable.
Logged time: 12,26,44
